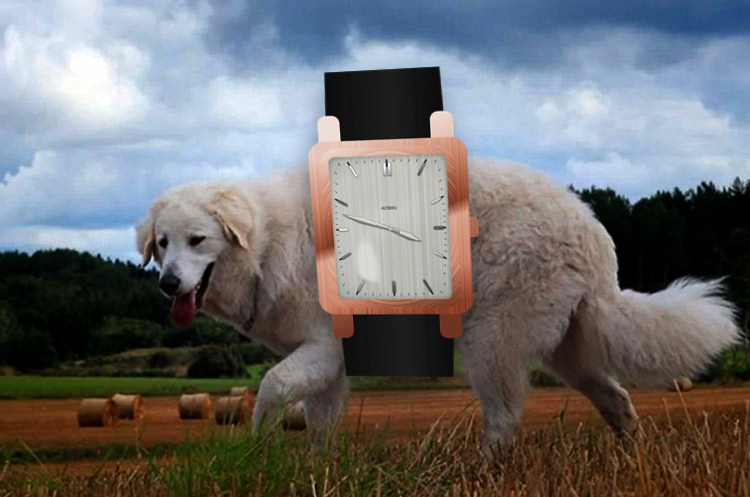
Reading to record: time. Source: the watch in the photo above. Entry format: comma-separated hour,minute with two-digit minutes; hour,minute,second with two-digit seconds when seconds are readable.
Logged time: 3,48
